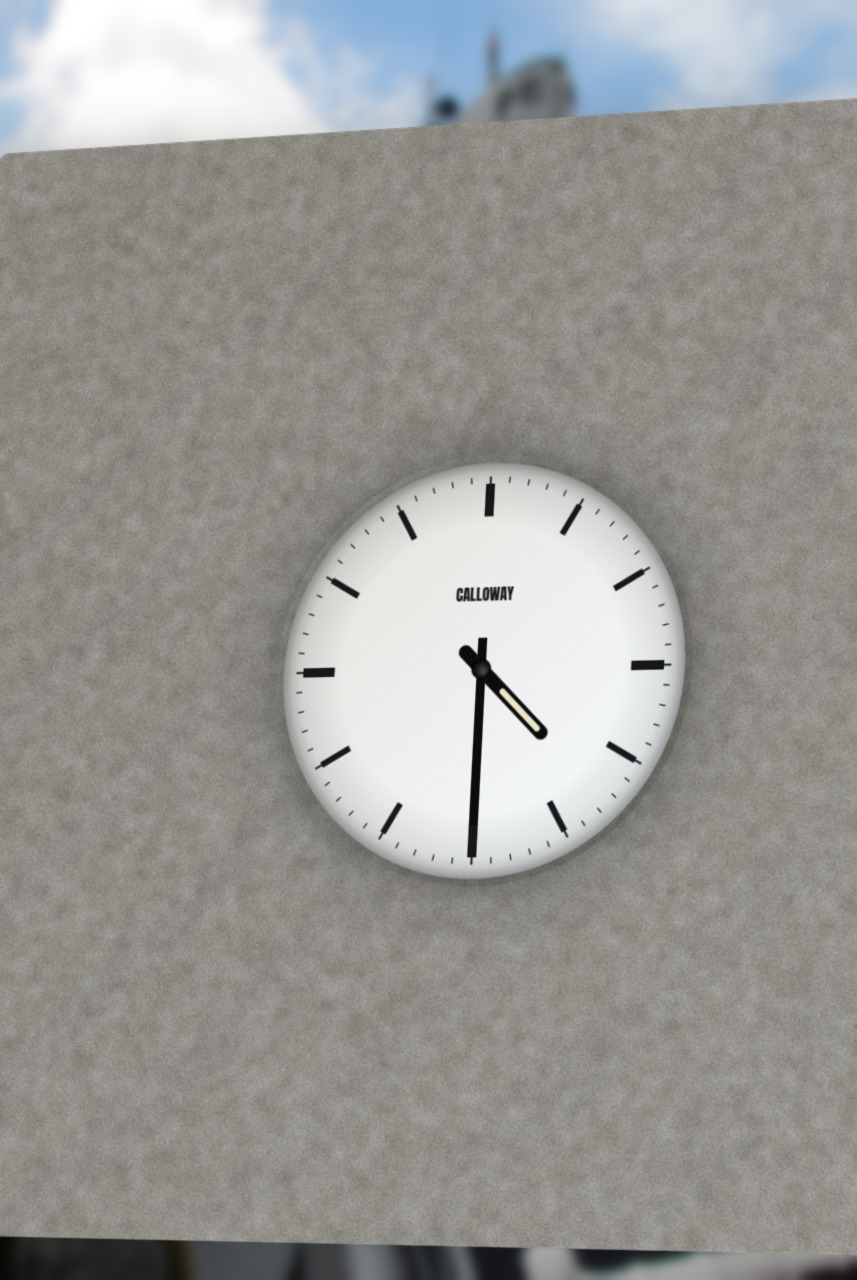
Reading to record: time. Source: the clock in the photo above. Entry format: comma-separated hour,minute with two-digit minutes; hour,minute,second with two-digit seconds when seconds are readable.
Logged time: 4,30
